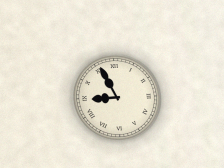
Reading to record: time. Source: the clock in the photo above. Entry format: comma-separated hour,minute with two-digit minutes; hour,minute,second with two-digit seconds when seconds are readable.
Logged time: 8,56
